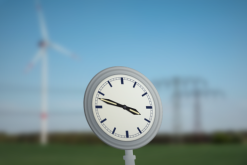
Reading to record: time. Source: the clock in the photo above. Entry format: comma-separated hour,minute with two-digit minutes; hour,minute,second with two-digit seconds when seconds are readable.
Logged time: 3,48
